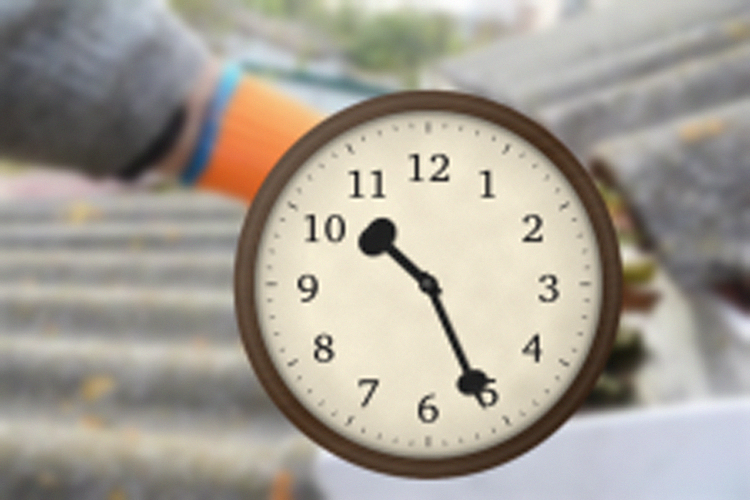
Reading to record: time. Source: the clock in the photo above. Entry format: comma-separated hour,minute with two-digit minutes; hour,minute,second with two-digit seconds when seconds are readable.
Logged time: 10,26
